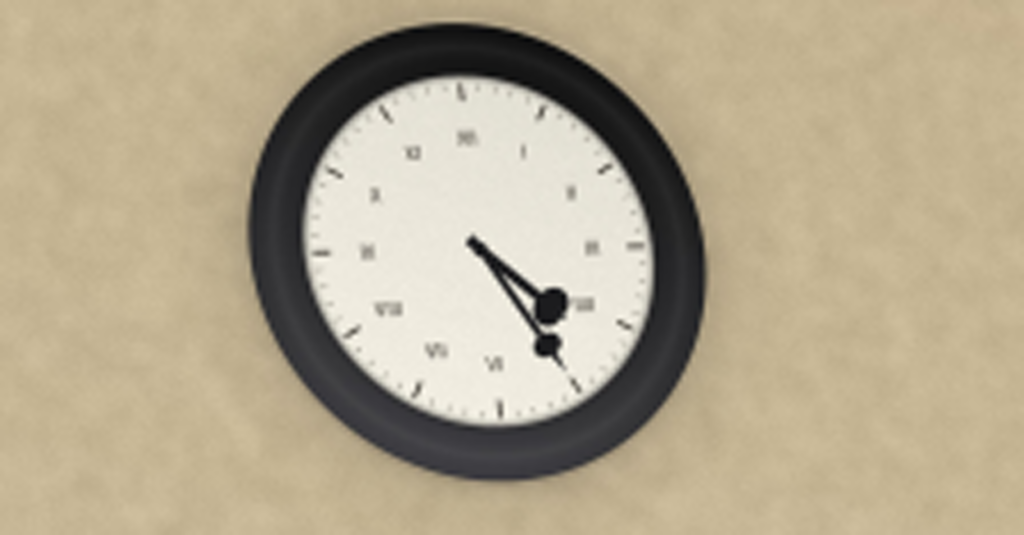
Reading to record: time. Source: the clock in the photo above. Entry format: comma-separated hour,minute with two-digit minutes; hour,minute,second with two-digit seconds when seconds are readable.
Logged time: 4,25
